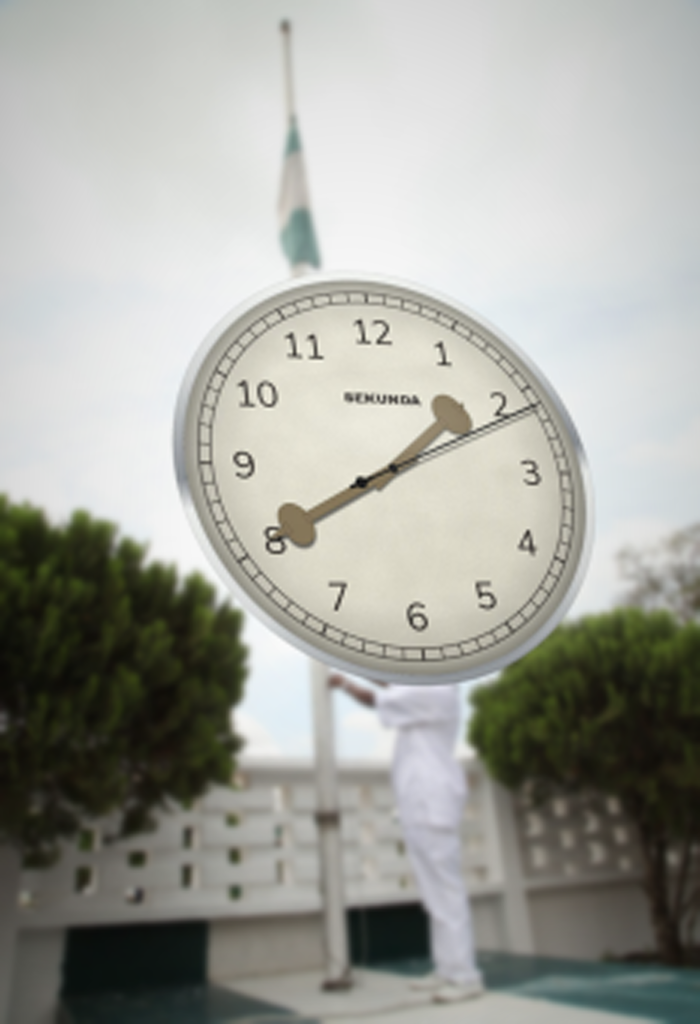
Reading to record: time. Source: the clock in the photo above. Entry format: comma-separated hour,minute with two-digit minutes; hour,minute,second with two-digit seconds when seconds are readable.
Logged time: 1,40,11
